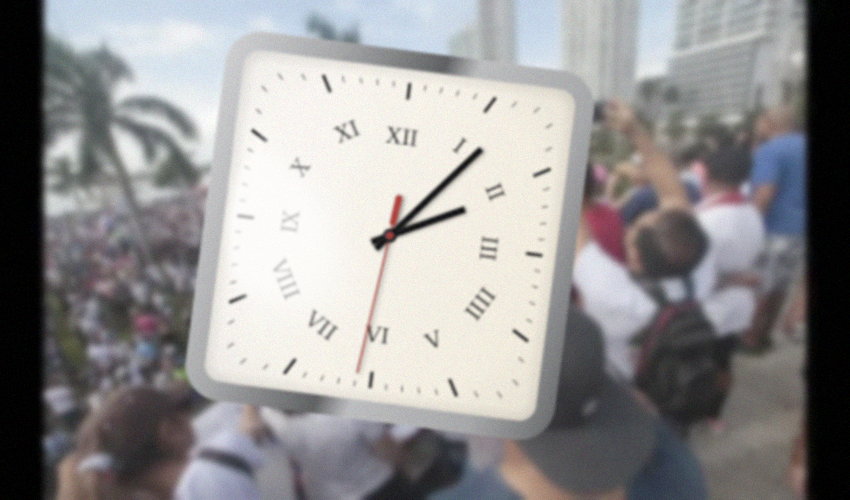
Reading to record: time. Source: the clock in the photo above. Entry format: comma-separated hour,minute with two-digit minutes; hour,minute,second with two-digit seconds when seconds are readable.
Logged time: 2,06,31
